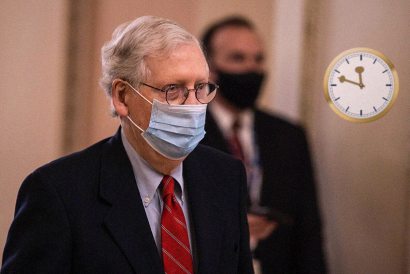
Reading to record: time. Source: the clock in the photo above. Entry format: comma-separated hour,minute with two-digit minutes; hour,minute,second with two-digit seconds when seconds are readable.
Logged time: 11,48
